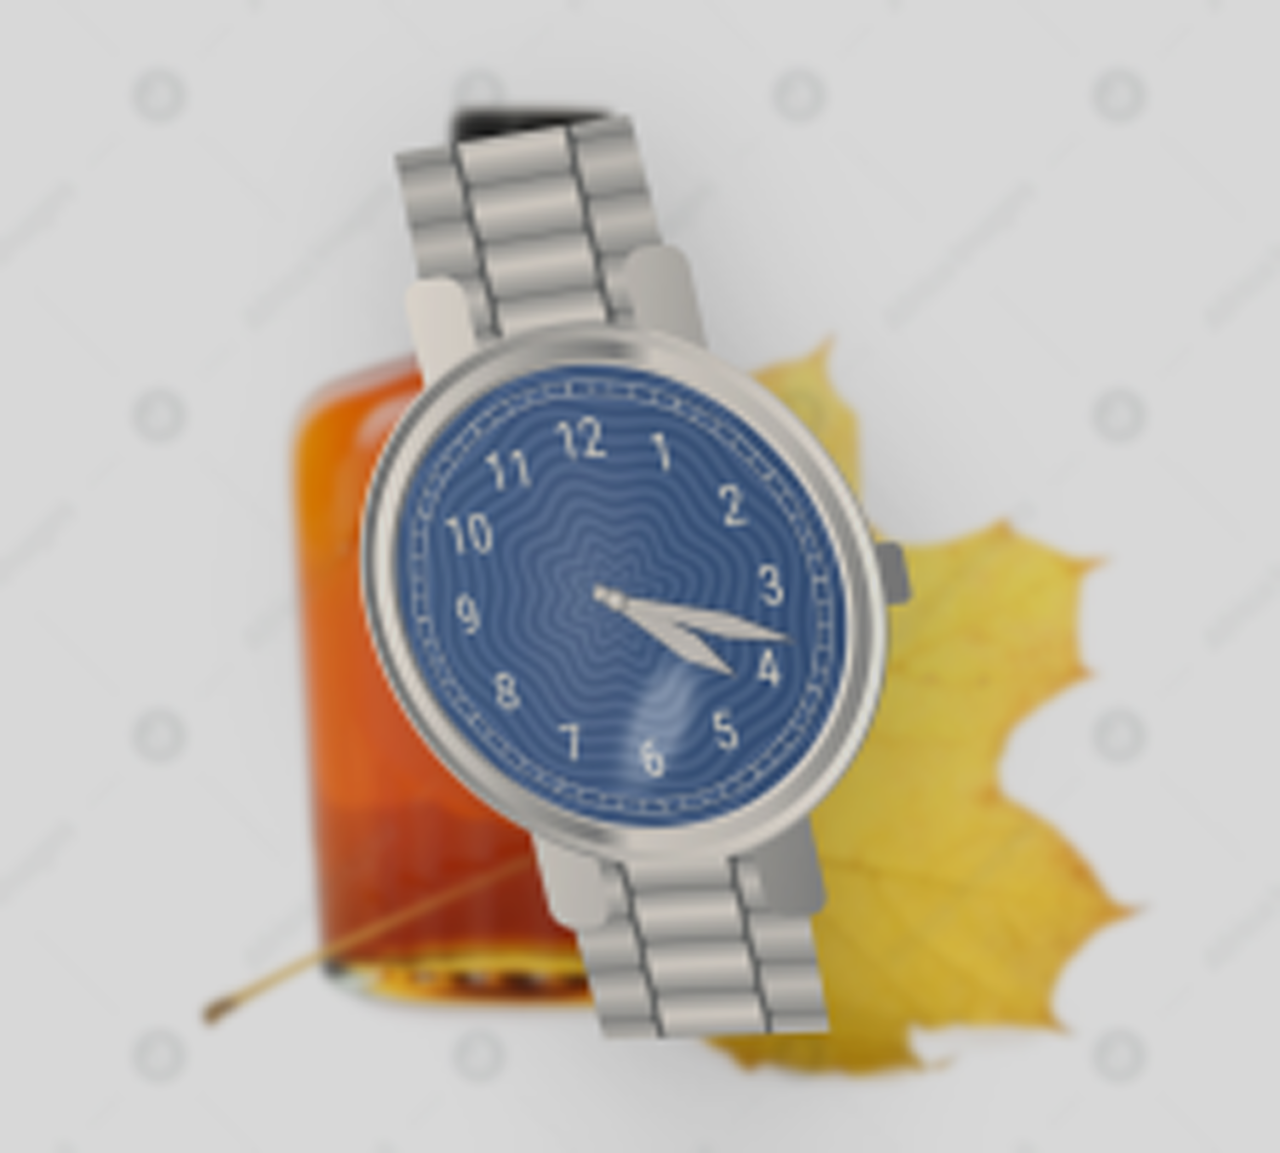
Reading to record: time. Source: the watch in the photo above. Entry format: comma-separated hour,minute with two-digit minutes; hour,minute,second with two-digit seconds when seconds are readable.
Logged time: 4,18
